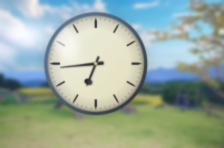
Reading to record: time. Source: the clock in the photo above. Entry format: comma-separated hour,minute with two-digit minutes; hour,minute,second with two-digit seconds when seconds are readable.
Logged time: 6,44
